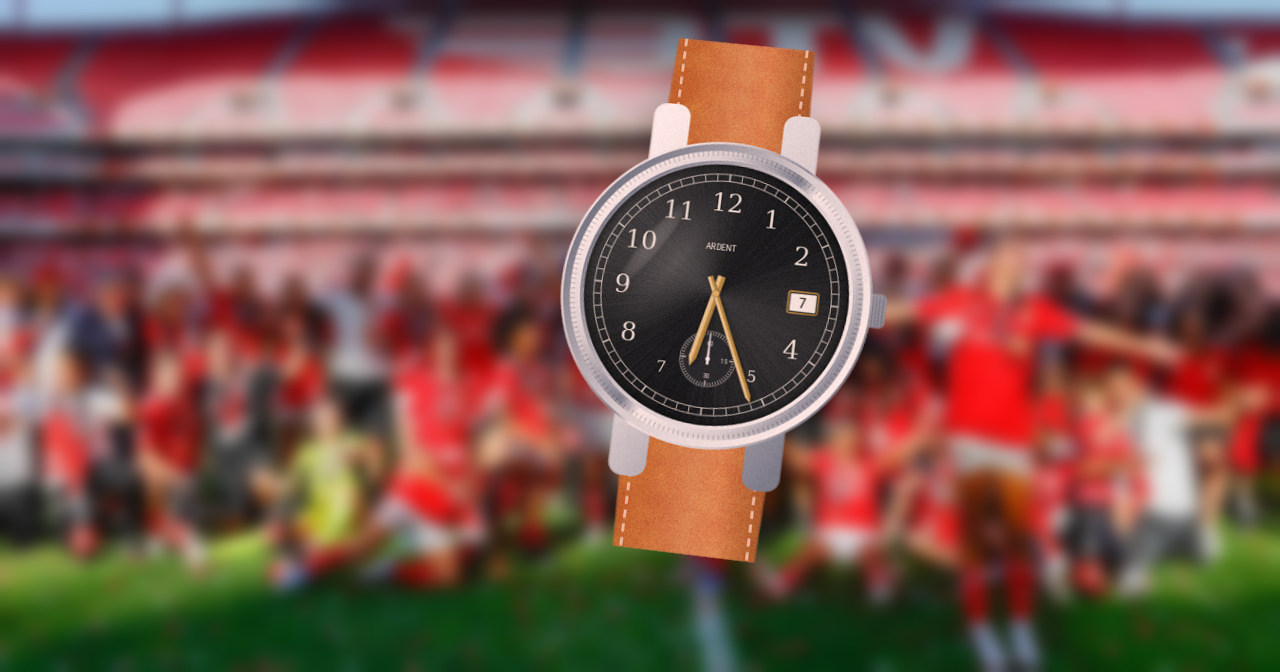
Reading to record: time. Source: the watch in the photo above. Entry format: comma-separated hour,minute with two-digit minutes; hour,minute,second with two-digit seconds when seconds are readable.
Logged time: 6,26
